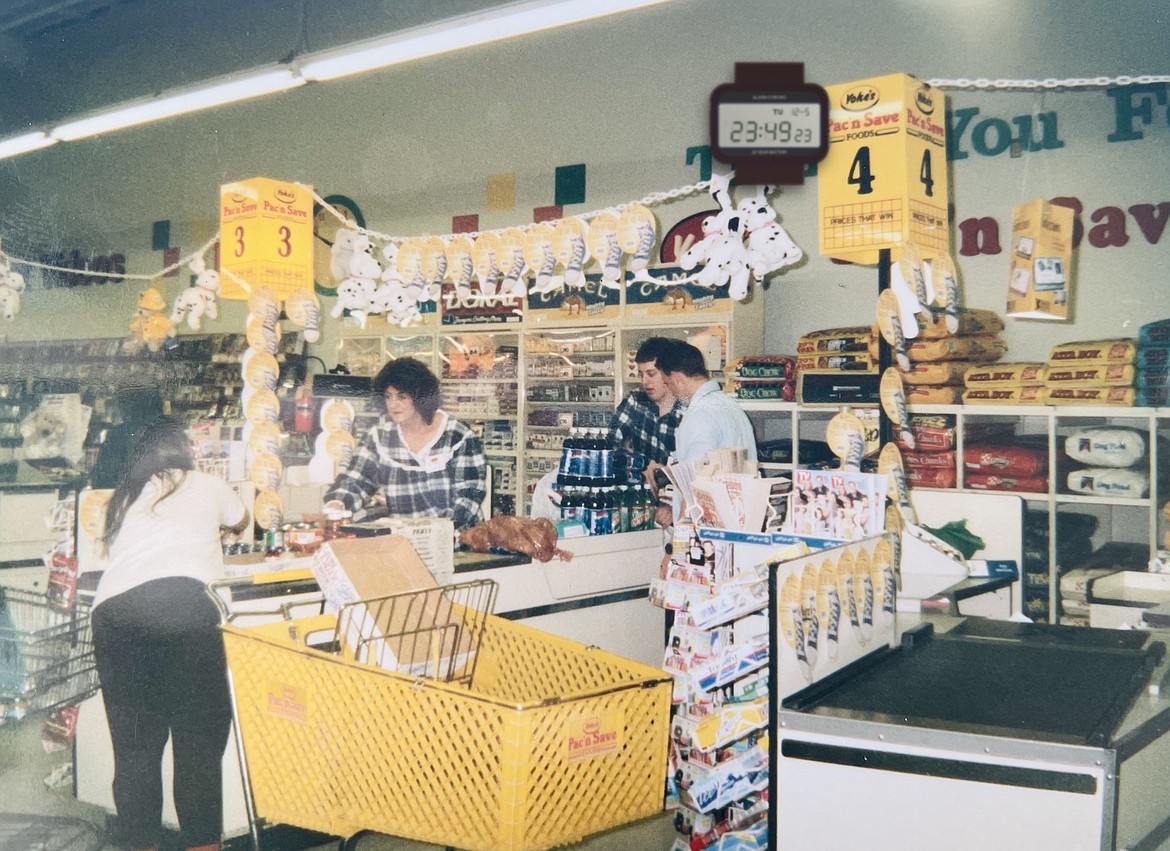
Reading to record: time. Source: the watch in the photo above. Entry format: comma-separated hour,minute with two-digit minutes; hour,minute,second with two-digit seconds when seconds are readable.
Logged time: 23,49,23
